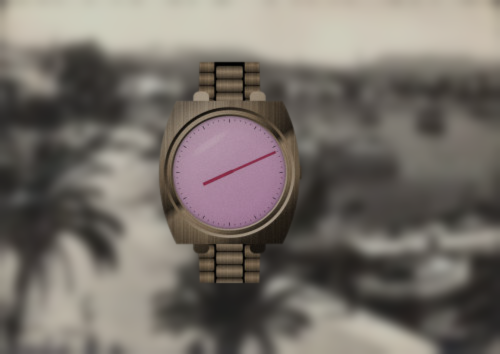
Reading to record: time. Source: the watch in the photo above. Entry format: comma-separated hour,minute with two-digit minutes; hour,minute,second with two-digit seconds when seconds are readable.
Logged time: 8,11
